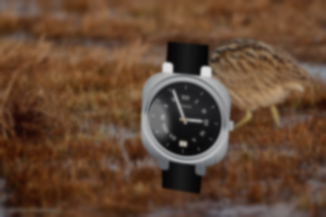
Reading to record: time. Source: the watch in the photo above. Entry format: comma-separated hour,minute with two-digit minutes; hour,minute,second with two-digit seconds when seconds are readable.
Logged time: 2,56
